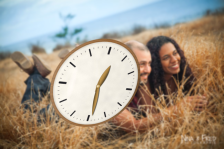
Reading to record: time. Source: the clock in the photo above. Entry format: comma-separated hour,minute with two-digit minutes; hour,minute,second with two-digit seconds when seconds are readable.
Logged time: 12,29
